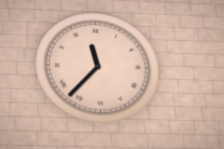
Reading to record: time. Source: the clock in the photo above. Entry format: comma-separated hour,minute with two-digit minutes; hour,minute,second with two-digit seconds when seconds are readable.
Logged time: 11,37
